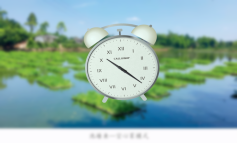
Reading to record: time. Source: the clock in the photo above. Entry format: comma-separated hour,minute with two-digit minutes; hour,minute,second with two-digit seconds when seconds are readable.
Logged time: 10,22
